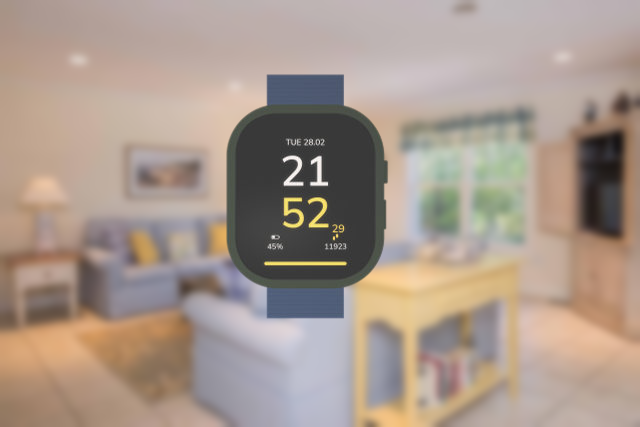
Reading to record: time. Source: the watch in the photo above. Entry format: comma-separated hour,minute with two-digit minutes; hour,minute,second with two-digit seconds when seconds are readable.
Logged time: 21,52,29
